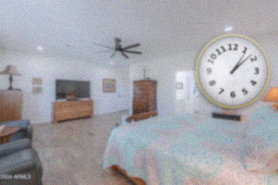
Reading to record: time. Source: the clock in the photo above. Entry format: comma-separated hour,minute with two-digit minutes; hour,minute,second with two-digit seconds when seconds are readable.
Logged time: 1,08
